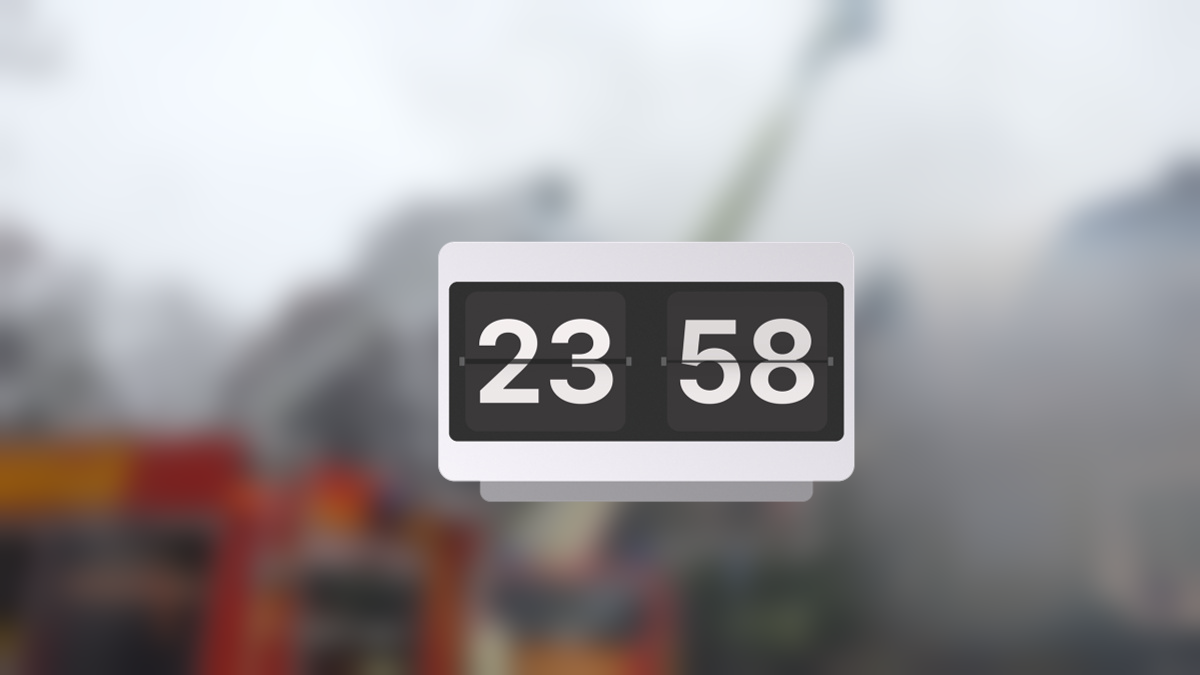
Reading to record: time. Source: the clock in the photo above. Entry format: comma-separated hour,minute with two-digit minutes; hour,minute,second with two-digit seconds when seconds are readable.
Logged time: 23,58
